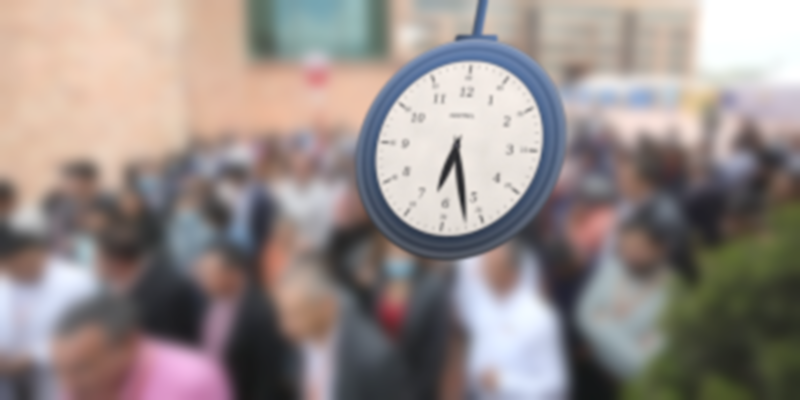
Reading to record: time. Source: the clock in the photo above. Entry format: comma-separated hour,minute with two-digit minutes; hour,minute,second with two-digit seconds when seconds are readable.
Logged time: 6,27
